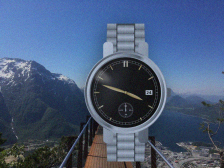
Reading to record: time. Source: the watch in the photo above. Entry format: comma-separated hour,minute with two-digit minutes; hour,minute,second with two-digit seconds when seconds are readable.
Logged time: 3,48
